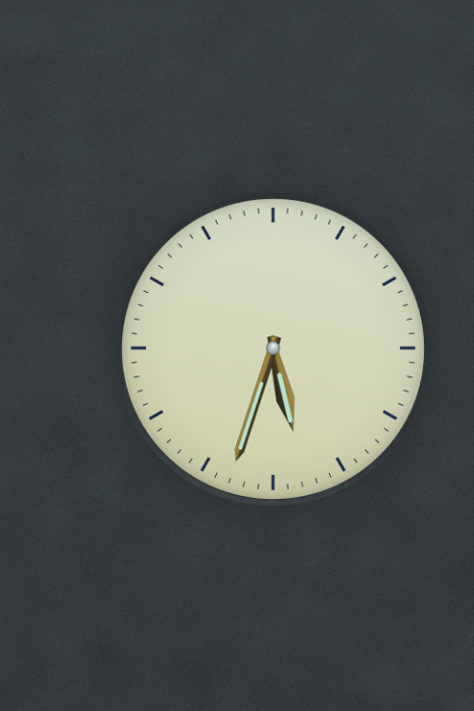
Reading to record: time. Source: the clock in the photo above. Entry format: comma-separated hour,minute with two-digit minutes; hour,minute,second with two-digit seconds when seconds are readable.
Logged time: 5,33
